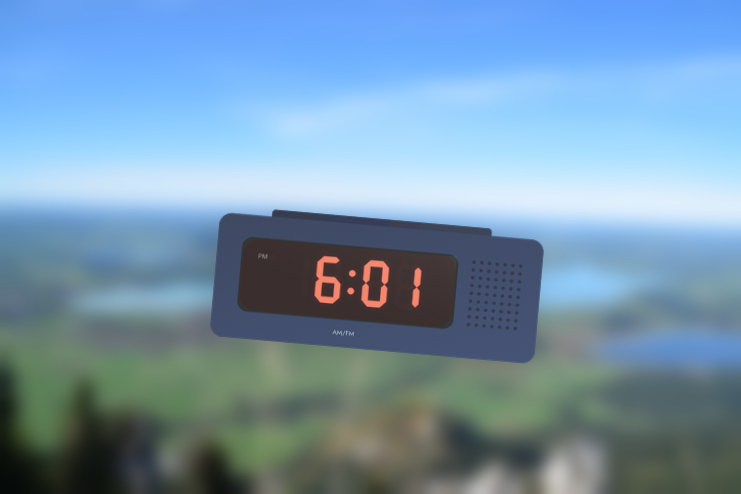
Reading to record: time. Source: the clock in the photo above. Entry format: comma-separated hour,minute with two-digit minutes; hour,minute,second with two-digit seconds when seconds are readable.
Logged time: 6,01
